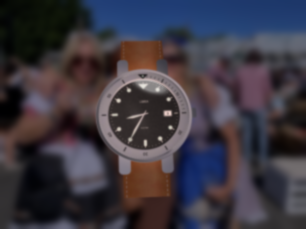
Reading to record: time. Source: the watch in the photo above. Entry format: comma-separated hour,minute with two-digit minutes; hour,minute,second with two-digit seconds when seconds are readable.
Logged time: 8,35
